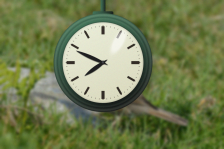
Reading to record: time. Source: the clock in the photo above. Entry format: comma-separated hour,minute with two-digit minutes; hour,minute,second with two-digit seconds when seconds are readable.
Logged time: 7,49
